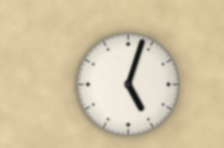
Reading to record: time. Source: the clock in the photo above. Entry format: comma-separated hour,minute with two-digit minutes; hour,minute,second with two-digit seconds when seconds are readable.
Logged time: 5,03
